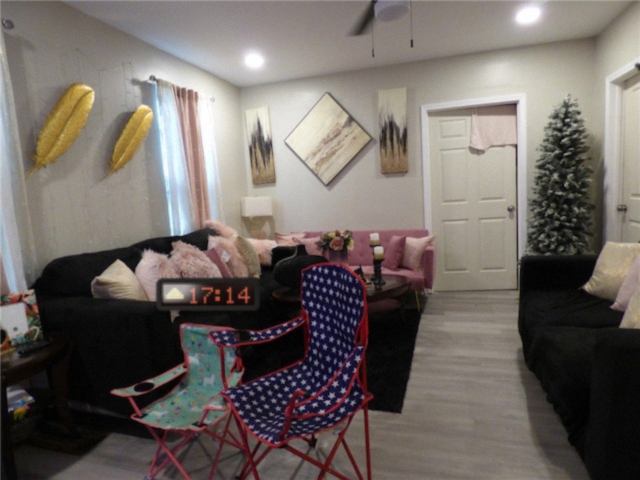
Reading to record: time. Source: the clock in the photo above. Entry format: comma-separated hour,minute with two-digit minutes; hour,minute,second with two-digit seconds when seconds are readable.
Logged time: 17,14
